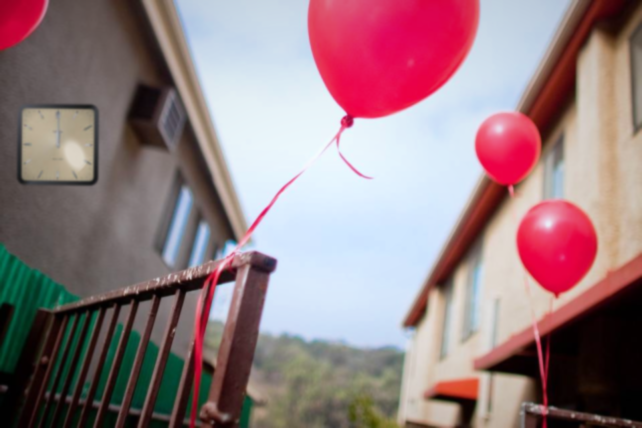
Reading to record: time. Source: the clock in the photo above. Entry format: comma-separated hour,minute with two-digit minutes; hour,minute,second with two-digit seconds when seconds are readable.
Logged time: 12,00
